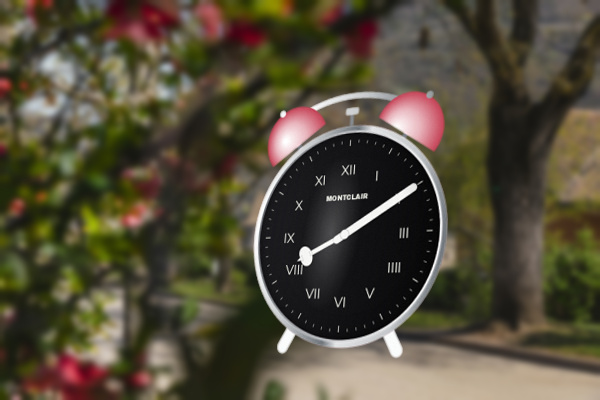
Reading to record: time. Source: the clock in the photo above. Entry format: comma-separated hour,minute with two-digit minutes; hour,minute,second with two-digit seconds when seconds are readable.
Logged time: 8,10
